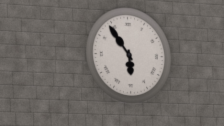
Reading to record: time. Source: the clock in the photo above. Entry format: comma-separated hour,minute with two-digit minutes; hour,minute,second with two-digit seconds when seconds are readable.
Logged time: 5,54
